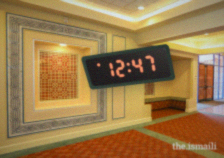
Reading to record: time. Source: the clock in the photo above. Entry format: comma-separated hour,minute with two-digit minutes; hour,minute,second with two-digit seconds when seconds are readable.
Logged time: 12,47
